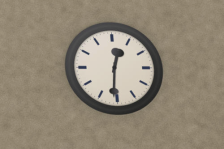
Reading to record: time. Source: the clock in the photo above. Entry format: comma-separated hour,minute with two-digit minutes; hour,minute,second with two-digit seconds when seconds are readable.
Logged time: 12,31
